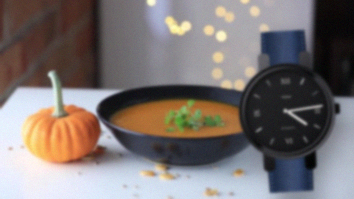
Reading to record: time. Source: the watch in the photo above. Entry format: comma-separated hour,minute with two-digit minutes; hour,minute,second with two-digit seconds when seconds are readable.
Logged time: 4,14
